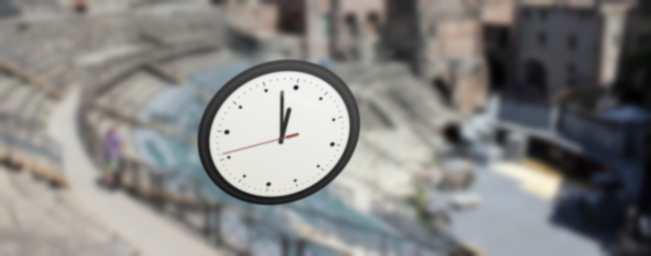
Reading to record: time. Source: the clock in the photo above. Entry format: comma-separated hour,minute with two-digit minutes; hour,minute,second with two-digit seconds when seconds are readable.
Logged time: 11,57,41
